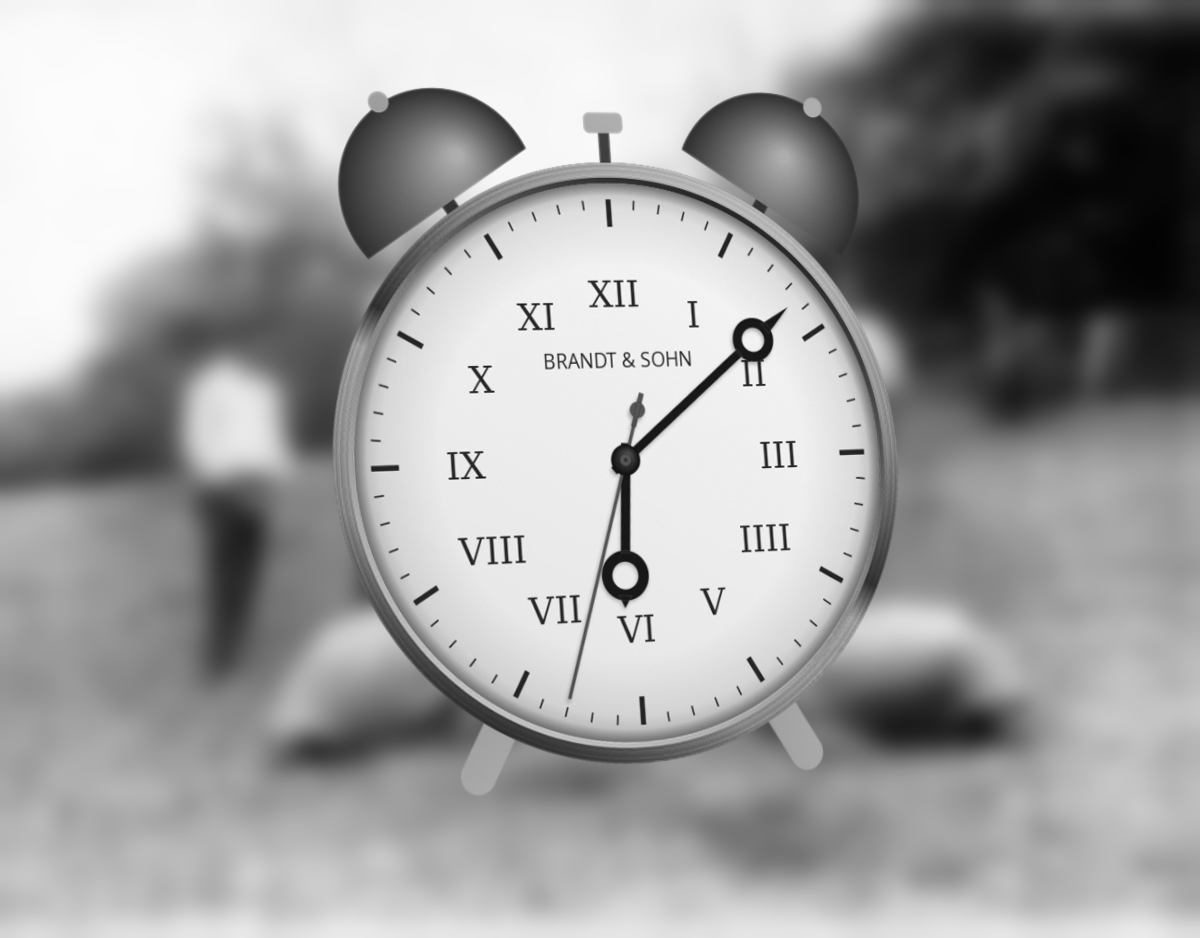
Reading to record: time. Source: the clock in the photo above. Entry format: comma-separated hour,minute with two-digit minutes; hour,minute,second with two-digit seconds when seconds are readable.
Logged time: 6,08,33
